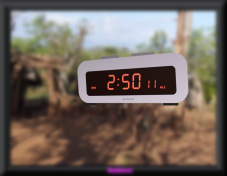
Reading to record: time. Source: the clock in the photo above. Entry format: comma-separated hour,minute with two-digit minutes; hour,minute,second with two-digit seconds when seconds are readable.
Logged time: 2,50,11
